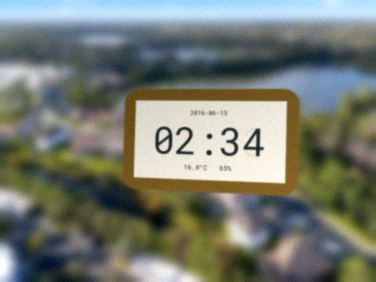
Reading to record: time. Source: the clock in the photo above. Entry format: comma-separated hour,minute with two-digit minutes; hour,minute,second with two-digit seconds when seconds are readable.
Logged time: 2,34
